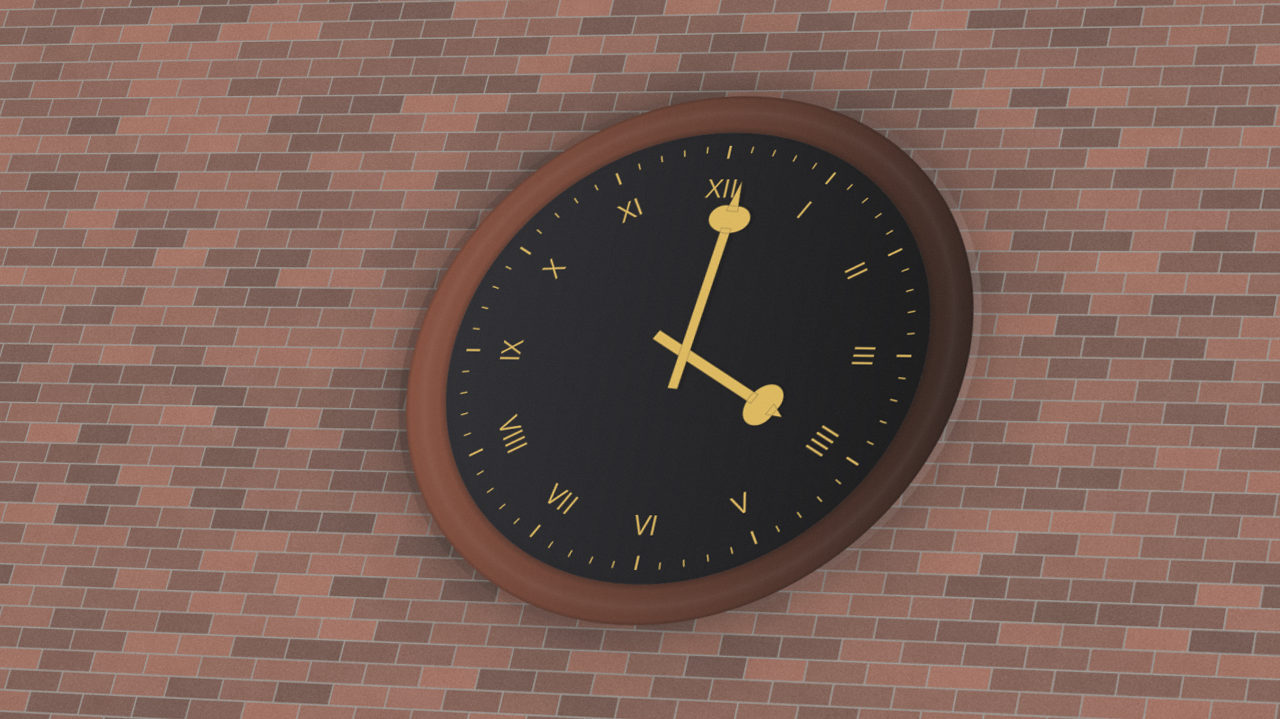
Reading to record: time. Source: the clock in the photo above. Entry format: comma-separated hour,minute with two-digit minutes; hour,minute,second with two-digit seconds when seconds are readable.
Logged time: 4,01
